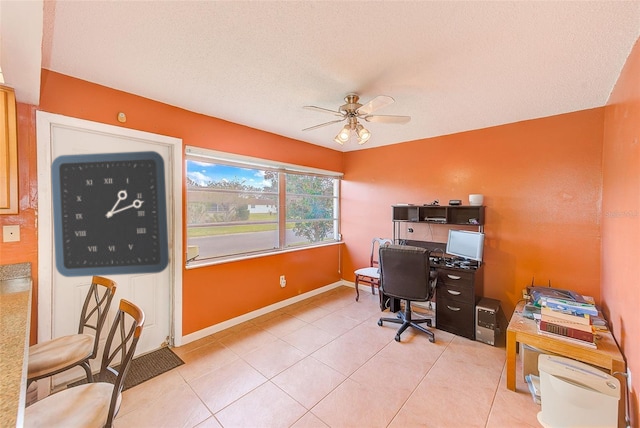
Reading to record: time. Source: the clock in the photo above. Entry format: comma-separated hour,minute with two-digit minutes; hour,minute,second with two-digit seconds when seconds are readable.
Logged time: 1,12
